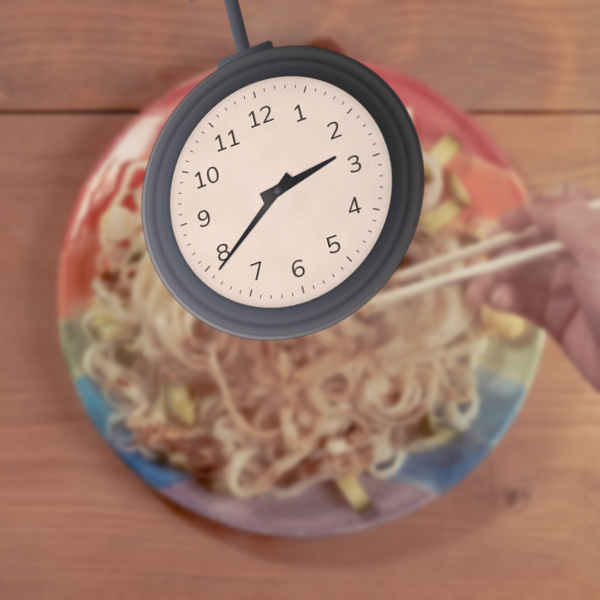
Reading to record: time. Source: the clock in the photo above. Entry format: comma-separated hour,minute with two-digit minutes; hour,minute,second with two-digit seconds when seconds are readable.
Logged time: 2,39
